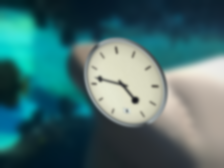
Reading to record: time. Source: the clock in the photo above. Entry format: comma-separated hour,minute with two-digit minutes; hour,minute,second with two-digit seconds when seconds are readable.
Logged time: 4,47
